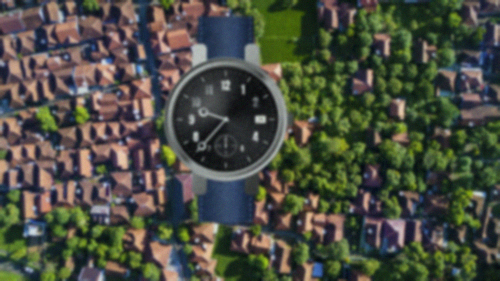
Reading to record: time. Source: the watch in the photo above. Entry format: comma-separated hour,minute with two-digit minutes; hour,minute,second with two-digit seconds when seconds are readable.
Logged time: 9,37
